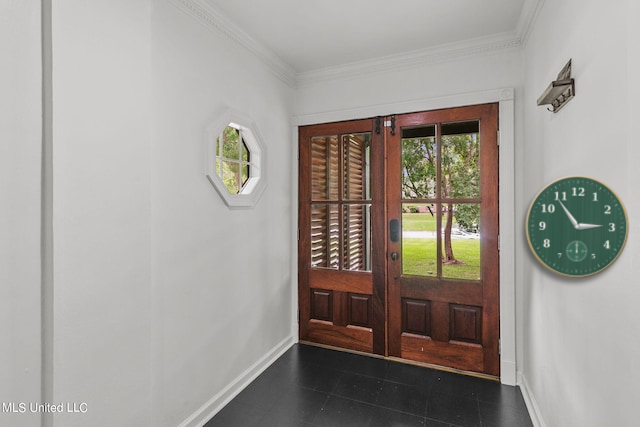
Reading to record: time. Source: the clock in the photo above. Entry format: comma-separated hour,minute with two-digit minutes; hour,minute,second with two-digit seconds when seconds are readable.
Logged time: 2,54
